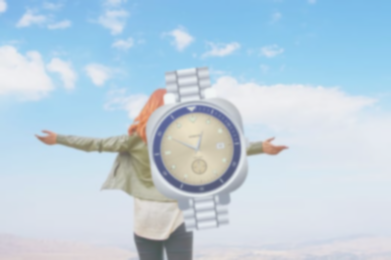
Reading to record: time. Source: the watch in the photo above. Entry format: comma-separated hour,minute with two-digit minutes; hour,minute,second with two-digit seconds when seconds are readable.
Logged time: 12,50
